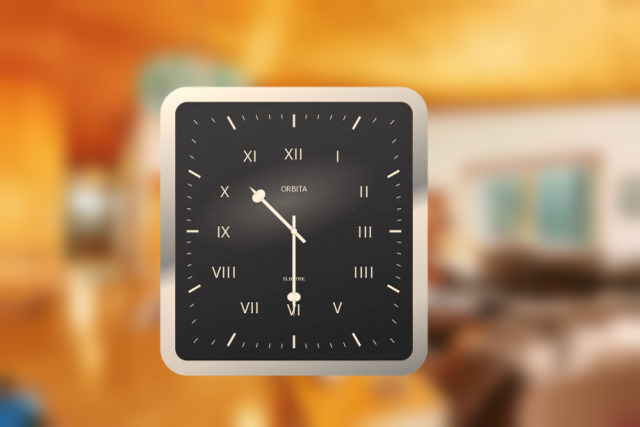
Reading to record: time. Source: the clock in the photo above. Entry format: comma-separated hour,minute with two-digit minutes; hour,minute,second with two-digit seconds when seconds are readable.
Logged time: 10,30
